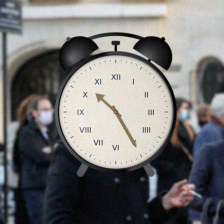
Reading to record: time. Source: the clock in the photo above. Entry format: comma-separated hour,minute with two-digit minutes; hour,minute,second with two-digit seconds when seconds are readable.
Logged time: 10,25
